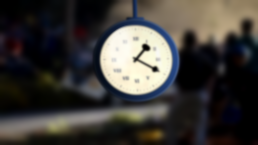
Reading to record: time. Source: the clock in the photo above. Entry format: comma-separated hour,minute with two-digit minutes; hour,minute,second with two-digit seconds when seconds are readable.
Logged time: 1,20
